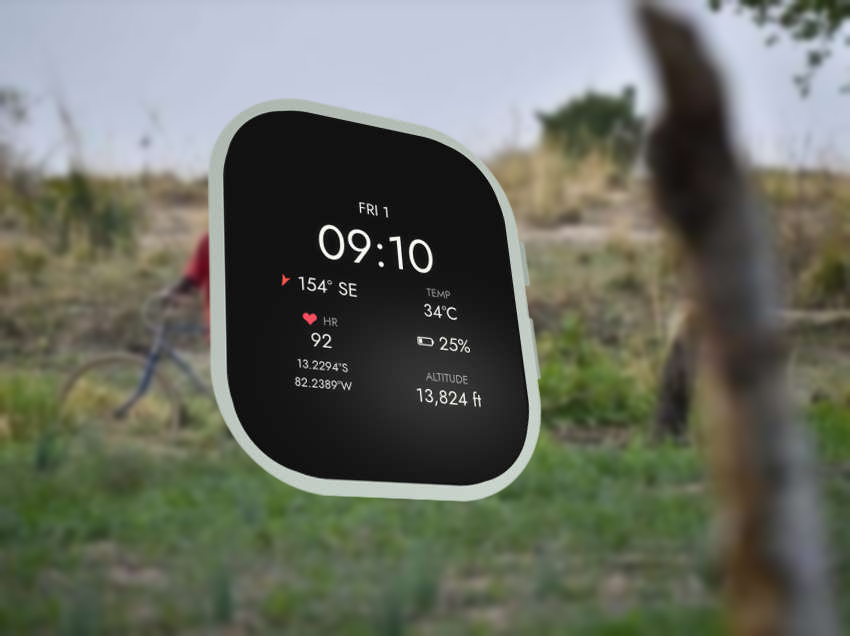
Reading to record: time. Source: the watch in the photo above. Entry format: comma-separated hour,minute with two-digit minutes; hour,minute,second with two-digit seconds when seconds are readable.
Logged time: 9,10
